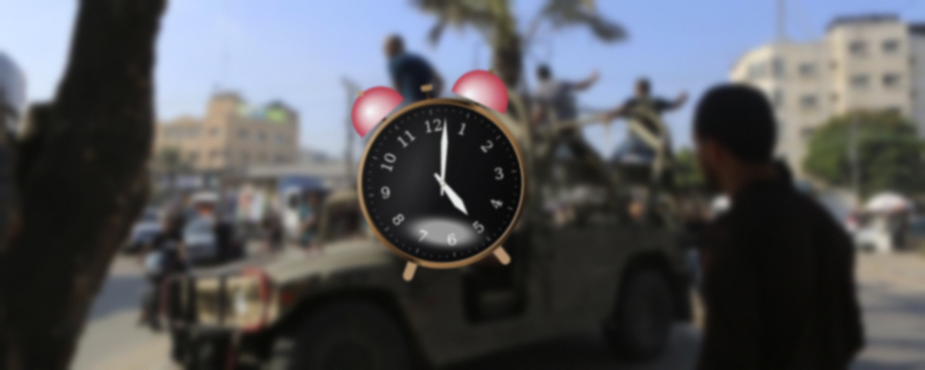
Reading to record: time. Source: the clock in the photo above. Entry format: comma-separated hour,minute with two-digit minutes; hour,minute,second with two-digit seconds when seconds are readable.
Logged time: 5,02
